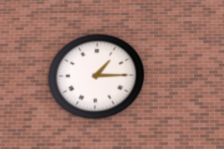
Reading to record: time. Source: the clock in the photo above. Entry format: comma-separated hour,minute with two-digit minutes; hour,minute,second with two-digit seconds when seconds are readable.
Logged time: 1,15
